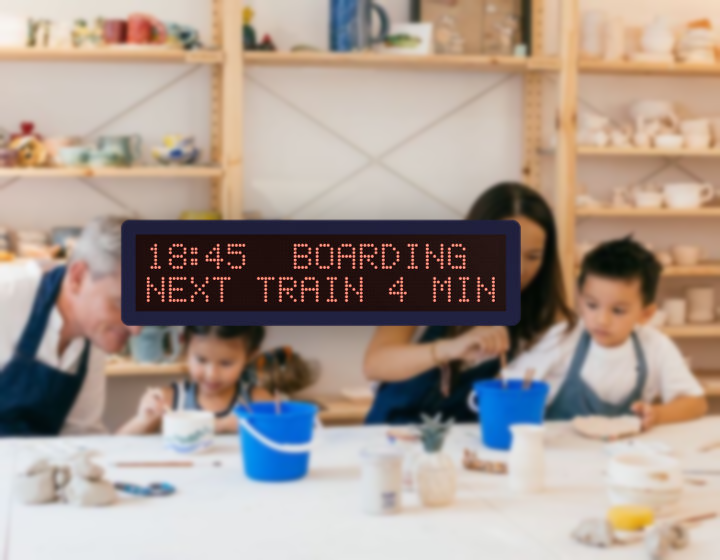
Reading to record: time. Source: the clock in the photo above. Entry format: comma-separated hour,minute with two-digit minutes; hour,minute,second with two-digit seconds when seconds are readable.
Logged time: 18,45
